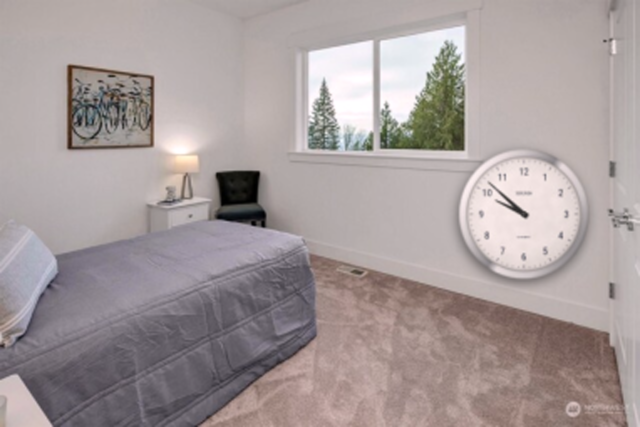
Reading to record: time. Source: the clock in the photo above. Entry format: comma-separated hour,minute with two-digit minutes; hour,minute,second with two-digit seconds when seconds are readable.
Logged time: 9,52
